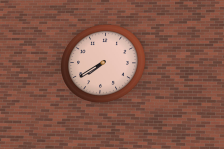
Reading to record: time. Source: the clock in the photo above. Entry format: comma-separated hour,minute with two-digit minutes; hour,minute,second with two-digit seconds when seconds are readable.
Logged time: 7,39
